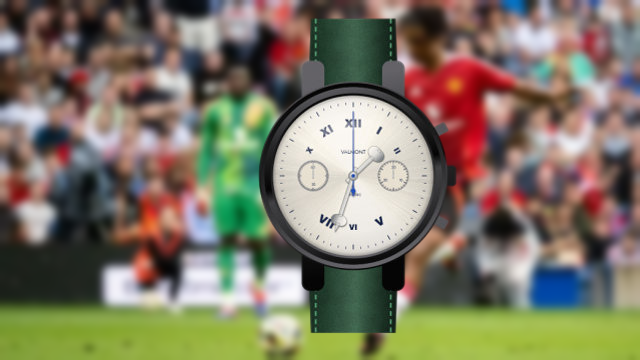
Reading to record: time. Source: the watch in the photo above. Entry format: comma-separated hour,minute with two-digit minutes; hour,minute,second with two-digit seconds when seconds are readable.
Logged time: 1,33
